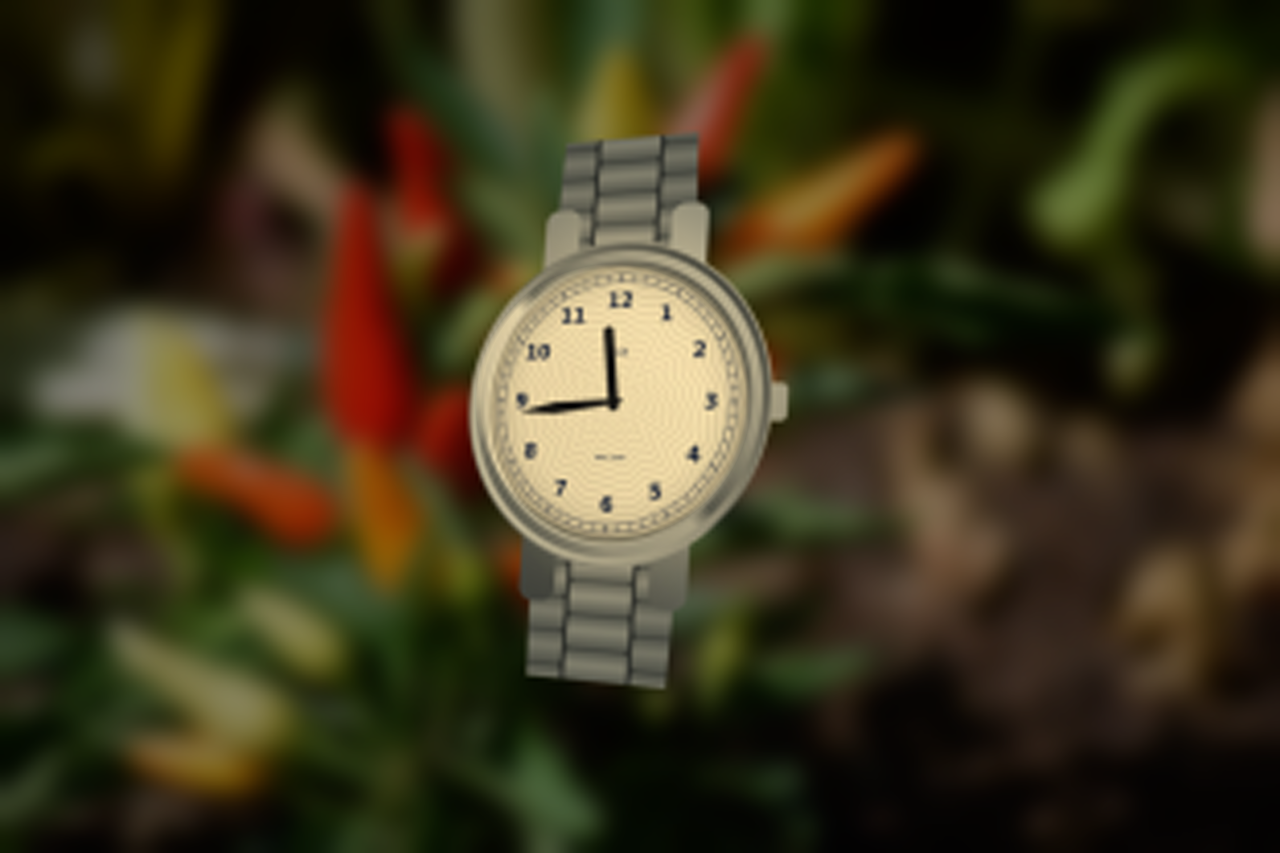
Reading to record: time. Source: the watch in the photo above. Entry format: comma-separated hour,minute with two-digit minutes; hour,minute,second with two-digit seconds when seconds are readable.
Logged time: 11,44
